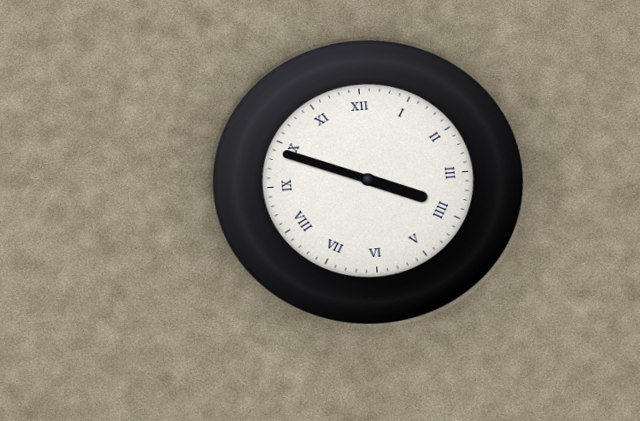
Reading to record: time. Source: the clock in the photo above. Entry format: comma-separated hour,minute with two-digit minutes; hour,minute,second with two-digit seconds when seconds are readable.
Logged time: 3,49
